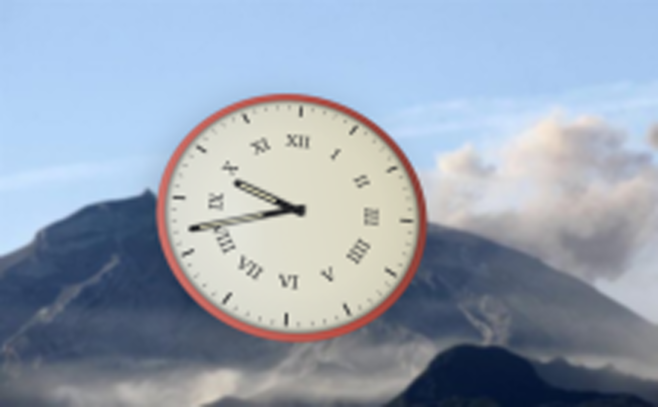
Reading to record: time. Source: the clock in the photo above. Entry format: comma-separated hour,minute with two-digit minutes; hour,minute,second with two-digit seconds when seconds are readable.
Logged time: 9,42
